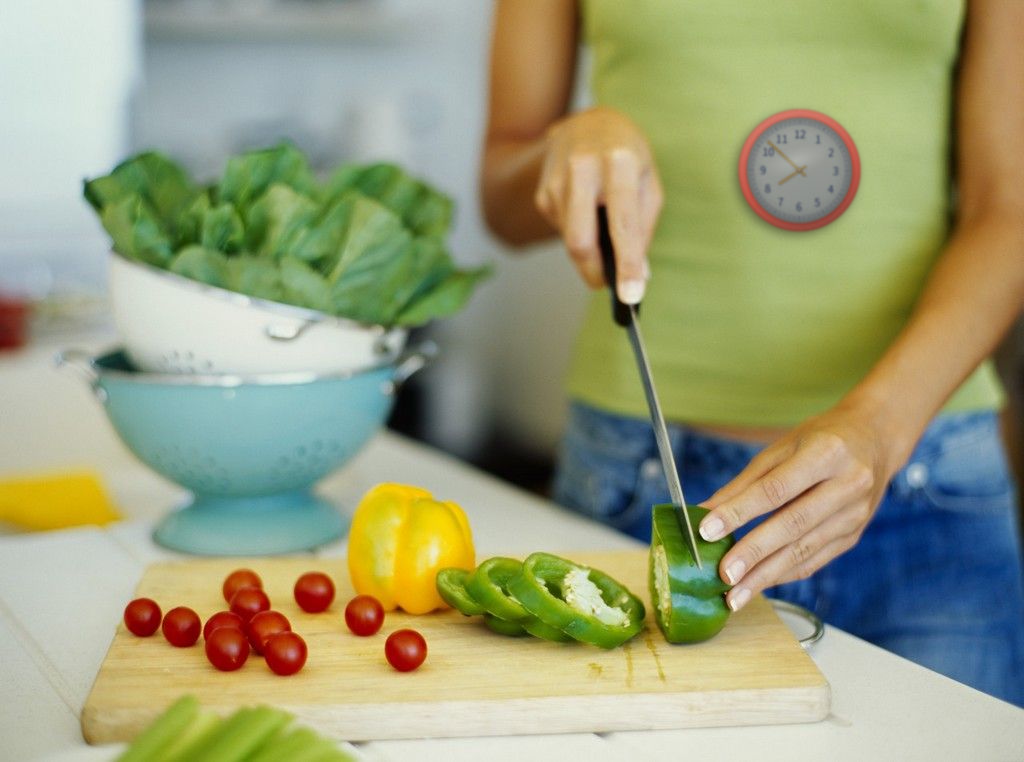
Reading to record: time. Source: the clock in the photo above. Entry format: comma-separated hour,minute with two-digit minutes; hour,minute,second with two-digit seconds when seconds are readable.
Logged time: 7,52
